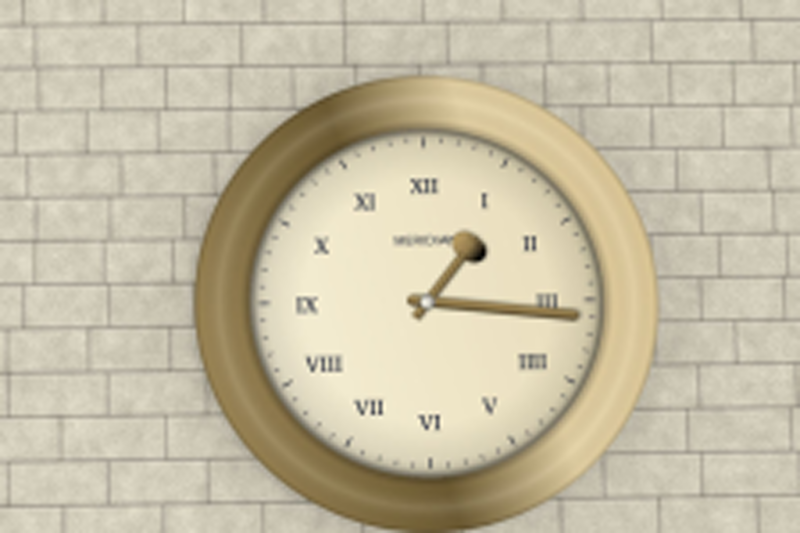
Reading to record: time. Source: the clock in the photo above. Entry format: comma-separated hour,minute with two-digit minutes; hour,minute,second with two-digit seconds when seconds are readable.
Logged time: 1,16
